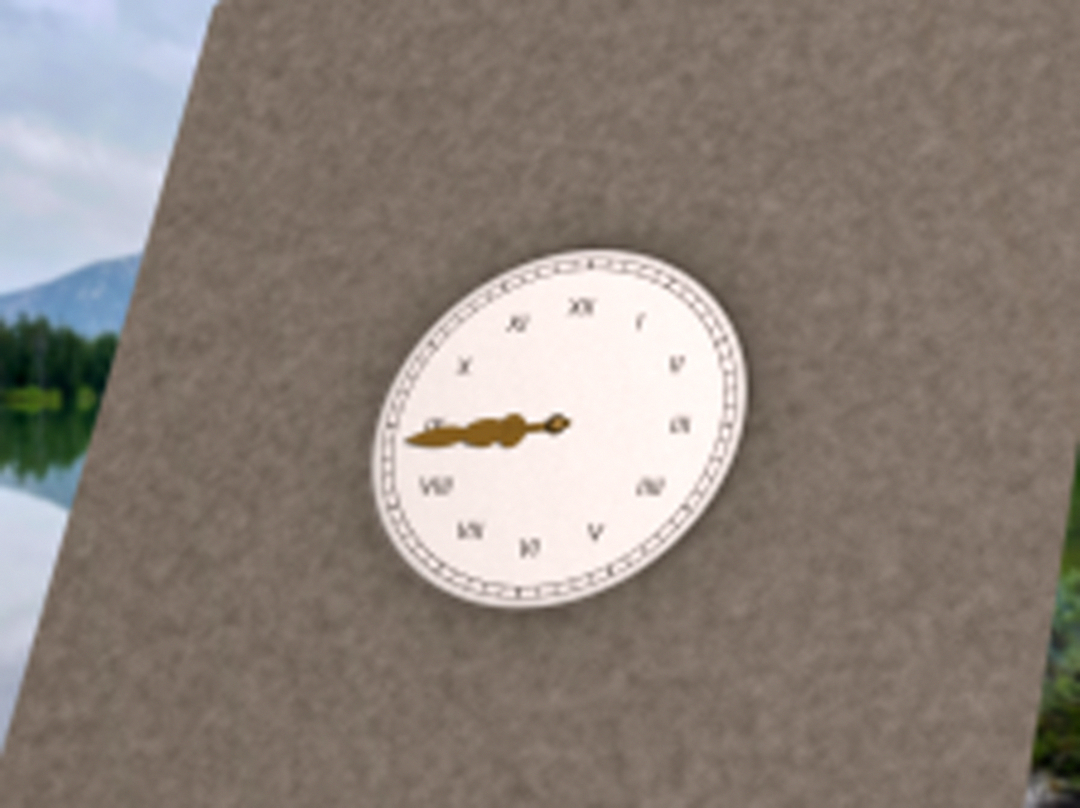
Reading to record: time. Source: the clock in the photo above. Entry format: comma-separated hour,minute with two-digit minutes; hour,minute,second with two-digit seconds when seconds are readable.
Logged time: 8,44
